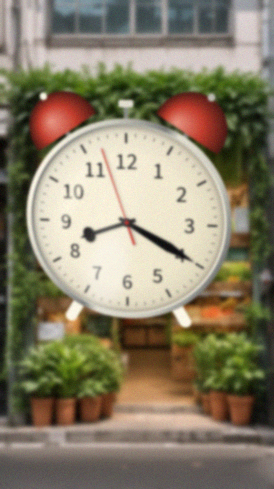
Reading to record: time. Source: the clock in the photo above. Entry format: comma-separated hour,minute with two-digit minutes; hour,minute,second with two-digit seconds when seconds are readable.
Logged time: 8,19,57
